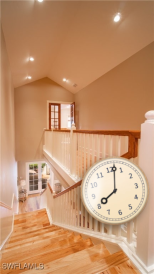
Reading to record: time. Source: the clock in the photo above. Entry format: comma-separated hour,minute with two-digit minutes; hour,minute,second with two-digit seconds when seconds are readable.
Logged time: 8,02
